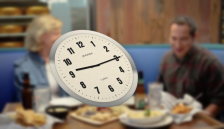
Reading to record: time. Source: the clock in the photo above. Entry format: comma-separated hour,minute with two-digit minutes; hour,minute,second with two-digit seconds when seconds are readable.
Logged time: 9,15
